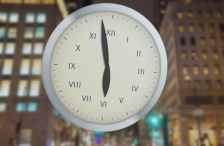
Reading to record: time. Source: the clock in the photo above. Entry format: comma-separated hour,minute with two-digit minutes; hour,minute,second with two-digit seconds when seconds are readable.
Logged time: 5,58
